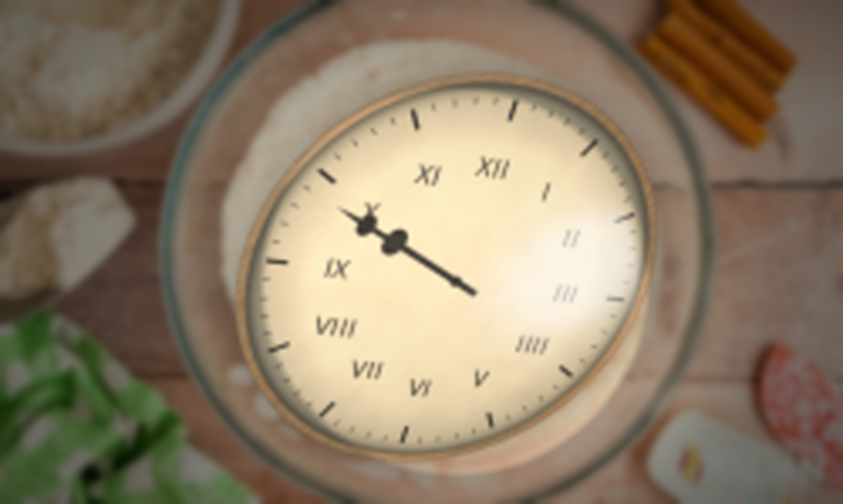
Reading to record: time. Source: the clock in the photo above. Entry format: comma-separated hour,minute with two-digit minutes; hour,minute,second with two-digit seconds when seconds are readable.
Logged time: 9,49
